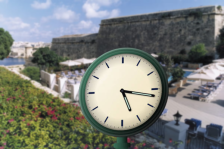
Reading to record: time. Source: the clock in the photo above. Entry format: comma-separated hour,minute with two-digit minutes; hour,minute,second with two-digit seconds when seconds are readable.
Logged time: 5,17
